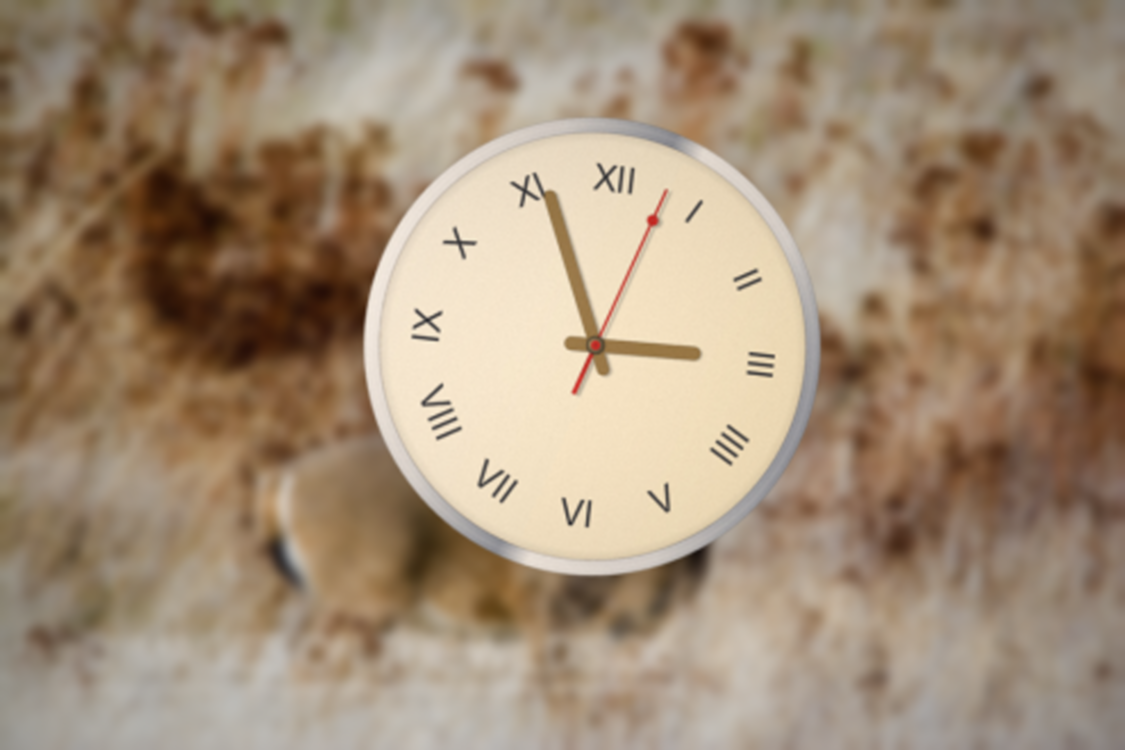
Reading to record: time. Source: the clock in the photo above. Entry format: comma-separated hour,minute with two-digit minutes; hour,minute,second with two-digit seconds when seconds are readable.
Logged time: 2,56,03
